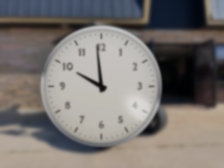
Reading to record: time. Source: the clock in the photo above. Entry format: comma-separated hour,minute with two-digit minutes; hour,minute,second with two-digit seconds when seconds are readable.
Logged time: 9,59
